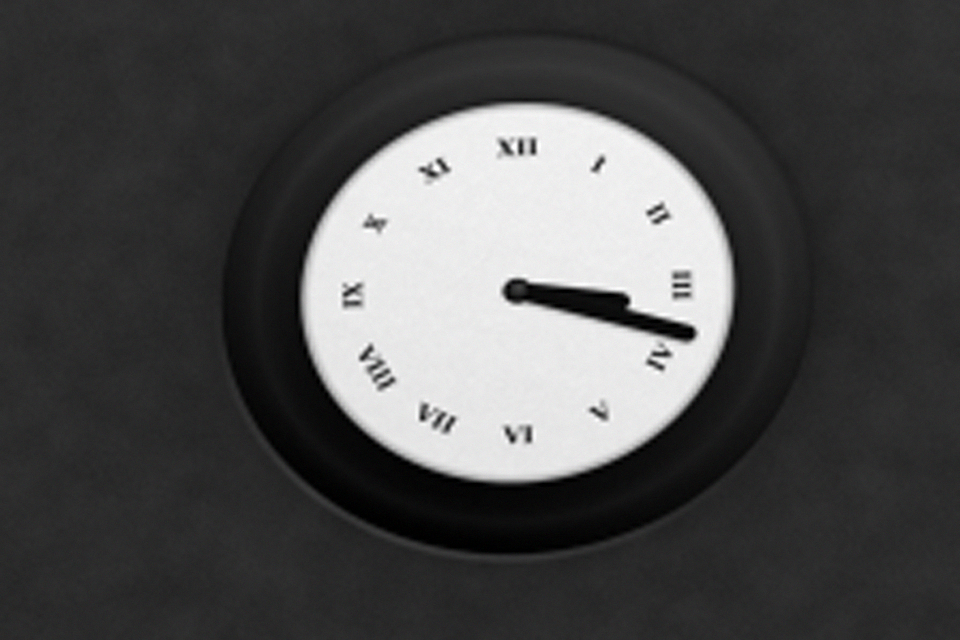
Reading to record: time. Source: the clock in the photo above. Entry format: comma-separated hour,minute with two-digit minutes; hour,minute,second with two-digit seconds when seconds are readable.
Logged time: 3,18
